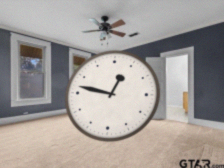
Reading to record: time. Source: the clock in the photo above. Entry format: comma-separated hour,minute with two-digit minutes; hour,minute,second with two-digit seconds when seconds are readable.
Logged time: 12,47
